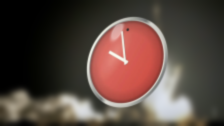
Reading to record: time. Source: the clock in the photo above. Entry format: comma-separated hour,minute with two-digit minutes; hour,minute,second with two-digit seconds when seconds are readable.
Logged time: 9,58
